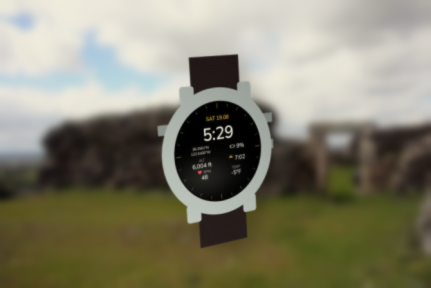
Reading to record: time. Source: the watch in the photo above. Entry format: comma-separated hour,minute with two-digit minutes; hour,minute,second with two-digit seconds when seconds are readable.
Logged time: 5,29
